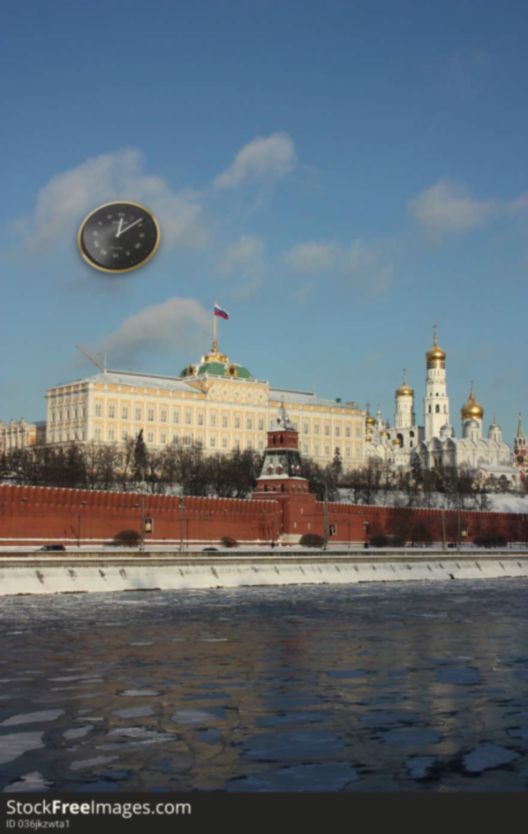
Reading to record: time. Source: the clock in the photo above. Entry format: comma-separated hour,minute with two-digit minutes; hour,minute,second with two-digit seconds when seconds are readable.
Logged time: 12,08
